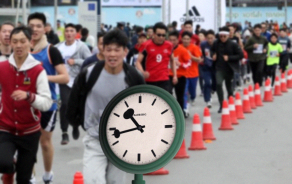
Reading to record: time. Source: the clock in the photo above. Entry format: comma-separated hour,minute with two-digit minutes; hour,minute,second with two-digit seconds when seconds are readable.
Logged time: 10,43
